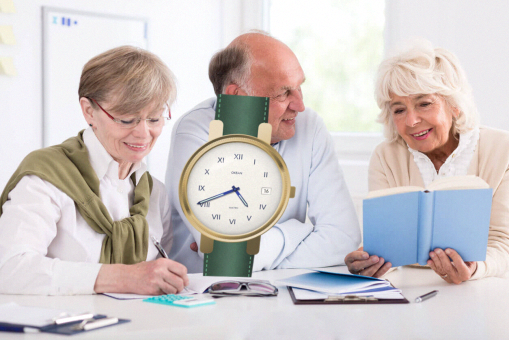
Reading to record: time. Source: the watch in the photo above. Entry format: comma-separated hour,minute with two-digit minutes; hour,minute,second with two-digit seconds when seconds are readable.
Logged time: 4,41
